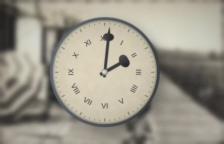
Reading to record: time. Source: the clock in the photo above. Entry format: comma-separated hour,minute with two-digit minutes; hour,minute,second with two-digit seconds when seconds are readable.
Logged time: 2,01
